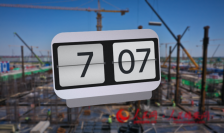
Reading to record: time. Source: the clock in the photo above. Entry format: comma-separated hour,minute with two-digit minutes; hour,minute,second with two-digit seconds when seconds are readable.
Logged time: 7,07
